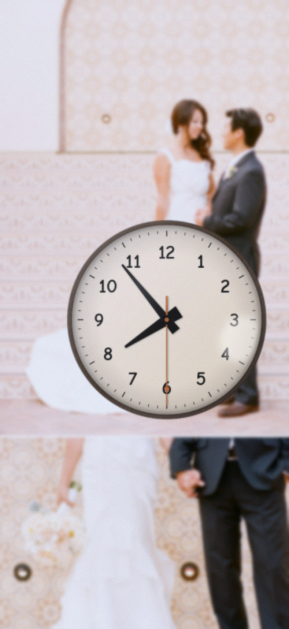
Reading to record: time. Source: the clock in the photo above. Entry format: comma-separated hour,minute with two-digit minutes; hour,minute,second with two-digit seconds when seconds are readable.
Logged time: 7,53,30
